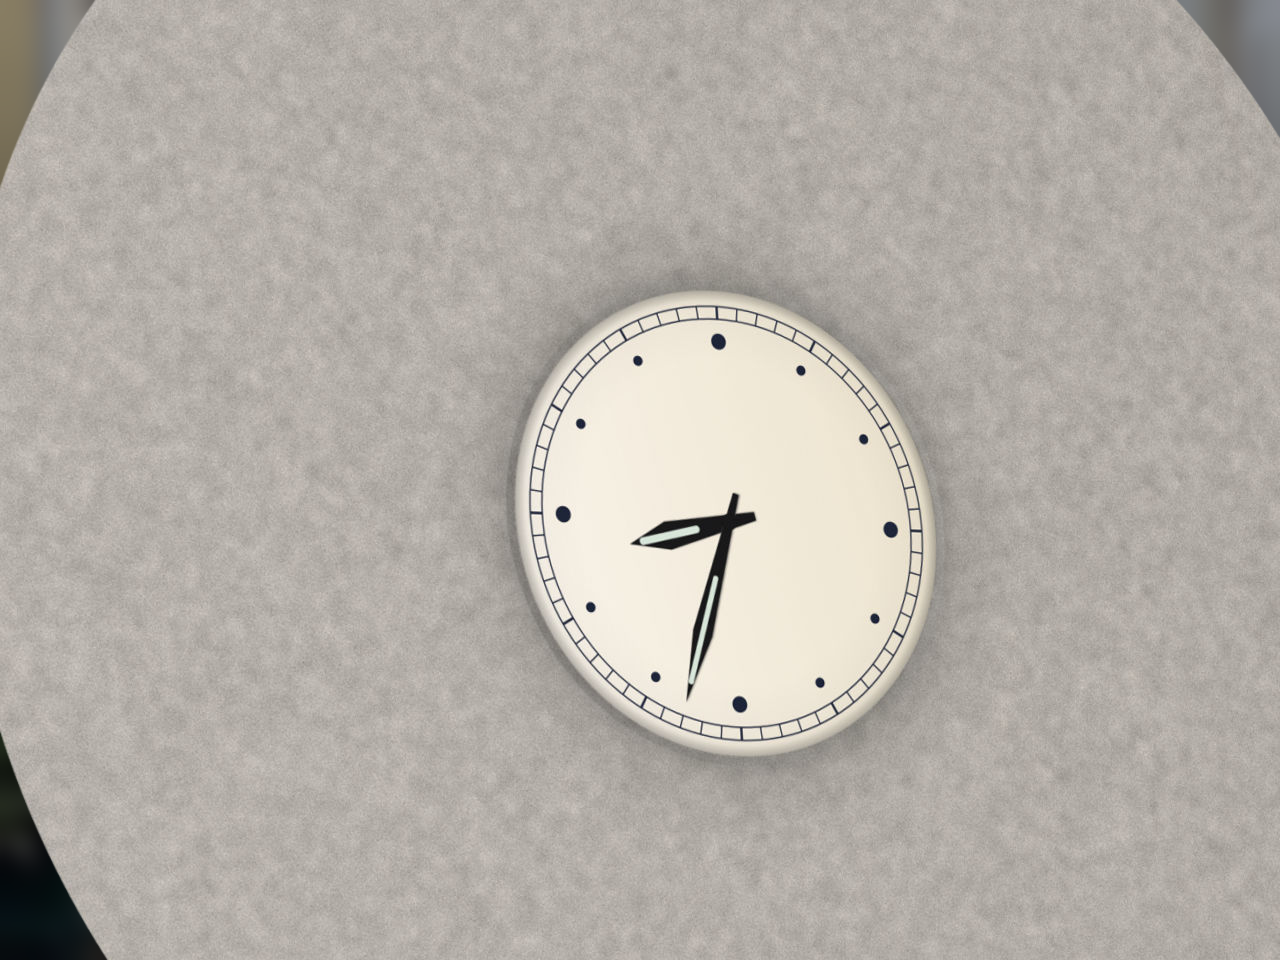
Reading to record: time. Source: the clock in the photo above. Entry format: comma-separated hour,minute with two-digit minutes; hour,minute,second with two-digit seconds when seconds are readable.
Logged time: 8,33
